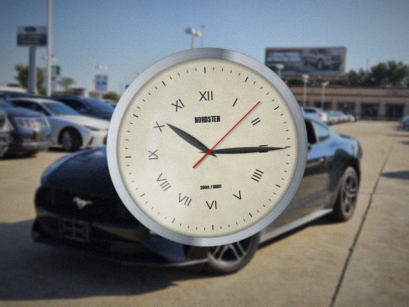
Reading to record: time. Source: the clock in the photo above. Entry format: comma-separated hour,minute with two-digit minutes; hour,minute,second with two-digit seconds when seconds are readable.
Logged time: 10,15,08
